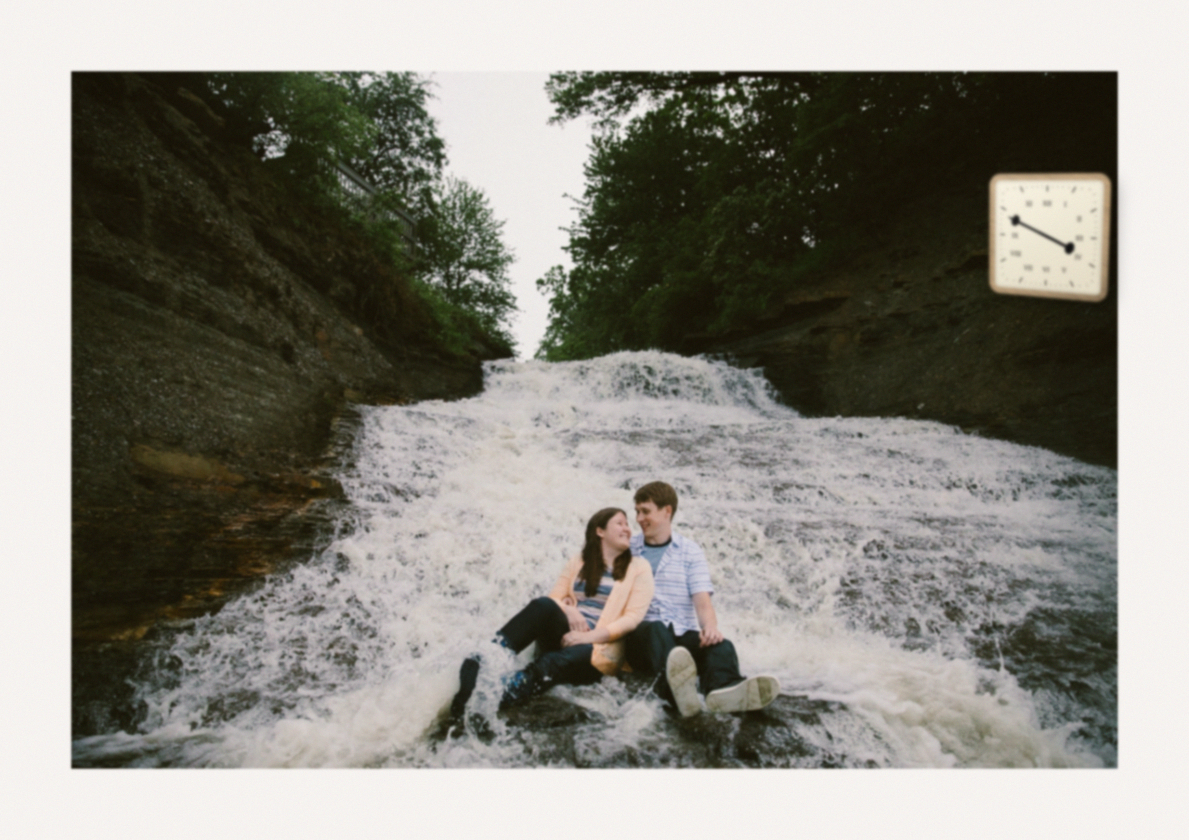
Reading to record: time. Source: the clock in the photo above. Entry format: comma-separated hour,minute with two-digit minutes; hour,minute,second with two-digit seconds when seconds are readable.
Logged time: 3,49
